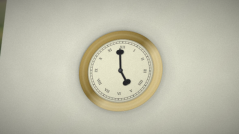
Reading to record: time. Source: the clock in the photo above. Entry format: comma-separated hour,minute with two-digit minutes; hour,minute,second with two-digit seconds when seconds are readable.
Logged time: 4,59
